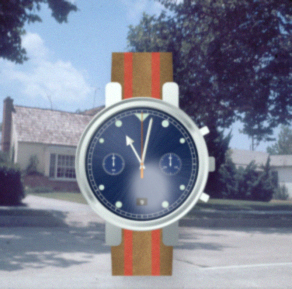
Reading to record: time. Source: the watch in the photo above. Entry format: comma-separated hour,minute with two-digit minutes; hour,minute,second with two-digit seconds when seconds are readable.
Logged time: 11,02
